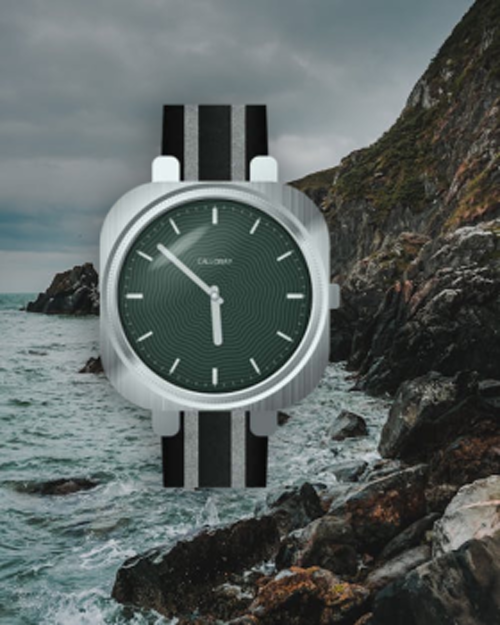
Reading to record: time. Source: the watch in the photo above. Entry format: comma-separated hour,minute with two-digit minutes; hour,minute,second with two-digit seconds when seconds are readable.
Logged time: 5,52
